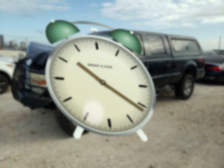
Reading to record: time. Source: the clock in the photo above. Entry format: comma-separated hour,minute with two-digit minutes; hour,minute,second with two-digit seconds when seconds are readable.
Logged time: 10,21
